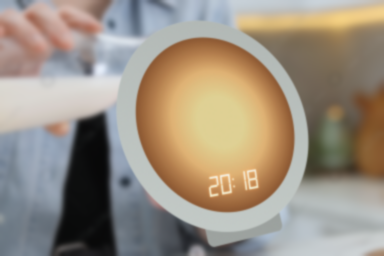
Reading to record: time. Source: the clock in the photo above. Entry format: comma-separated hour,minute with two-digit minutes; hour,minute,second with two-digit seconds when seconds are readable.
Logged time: 20,18
